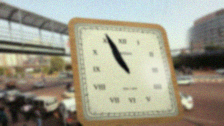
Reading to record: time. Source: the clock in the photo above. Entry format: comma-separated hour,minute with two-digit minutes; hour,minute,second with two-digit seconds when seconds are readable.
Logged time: 10,56
